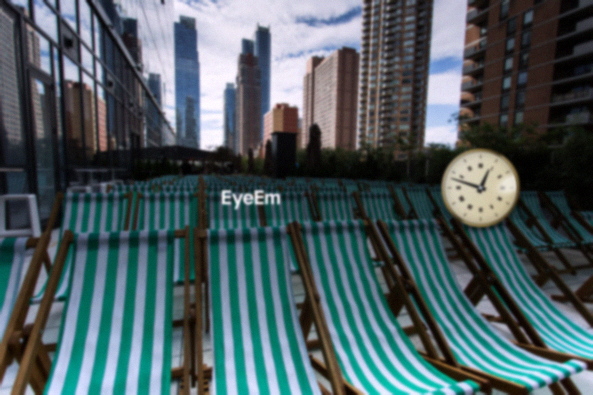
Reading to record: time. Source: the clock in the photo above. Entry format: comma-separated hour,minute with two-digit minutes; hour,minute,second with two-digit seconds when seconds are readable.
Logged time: 12,48
